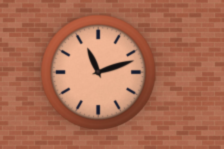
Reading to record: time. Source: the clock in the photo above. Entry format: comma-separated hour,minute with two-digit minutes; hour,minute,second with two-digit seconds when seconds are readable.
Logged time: 11,12
